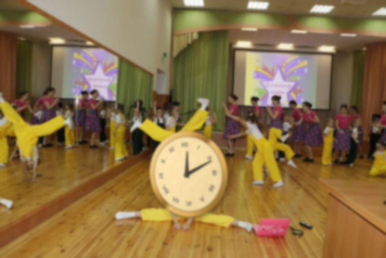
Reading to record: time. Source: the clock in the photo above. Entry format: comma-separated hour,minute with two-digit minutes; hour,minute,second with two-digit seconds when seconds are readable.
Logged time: 12,11
